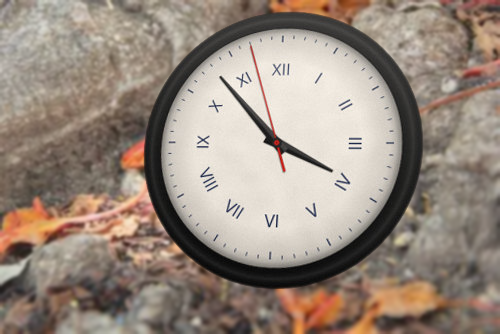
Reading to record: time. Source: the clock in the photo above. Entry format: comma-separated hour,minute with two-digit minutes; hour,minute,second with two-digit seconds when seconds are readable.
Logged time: 3,52,57
